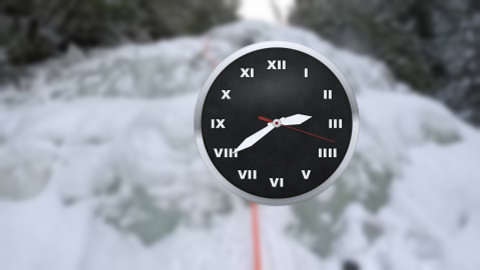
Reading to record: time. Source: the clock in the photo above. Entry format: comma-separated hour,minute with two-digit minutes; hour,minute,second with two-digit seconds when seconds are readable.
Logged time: 2,39,18
